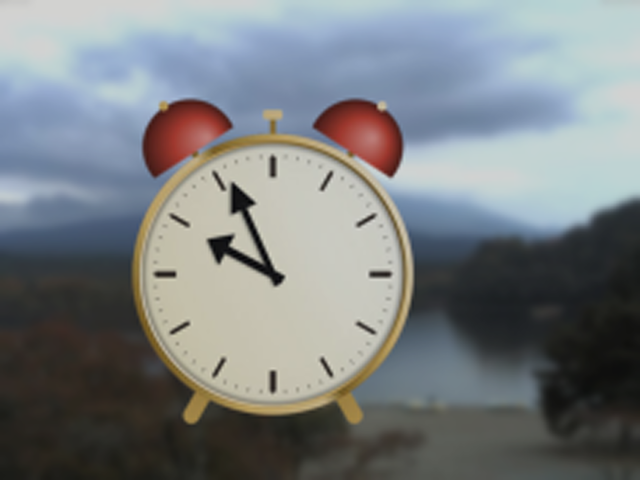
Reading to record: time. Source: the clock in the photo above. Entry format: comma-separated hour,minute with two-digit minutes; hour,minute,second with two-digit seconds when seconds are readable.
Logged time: 9,56
